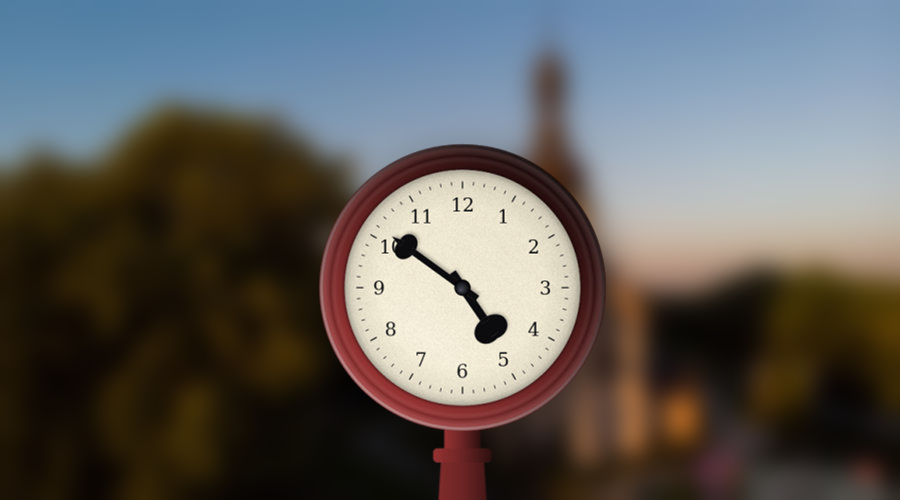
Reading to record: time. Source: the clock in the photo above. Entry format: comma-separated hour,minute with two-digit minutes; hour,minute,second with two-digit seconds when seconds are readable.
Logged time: 4,51
